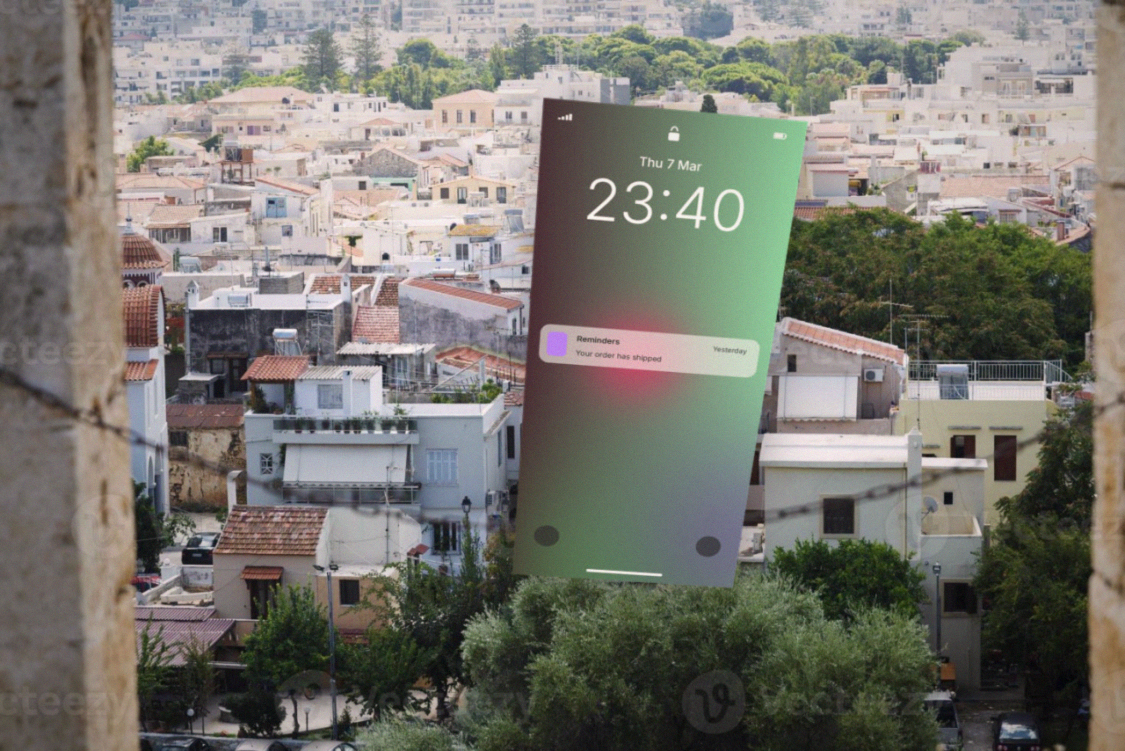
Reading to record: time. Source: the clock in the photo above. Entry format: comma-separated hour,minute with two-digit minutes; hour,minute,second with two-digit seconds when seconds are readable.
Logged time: 23,40
